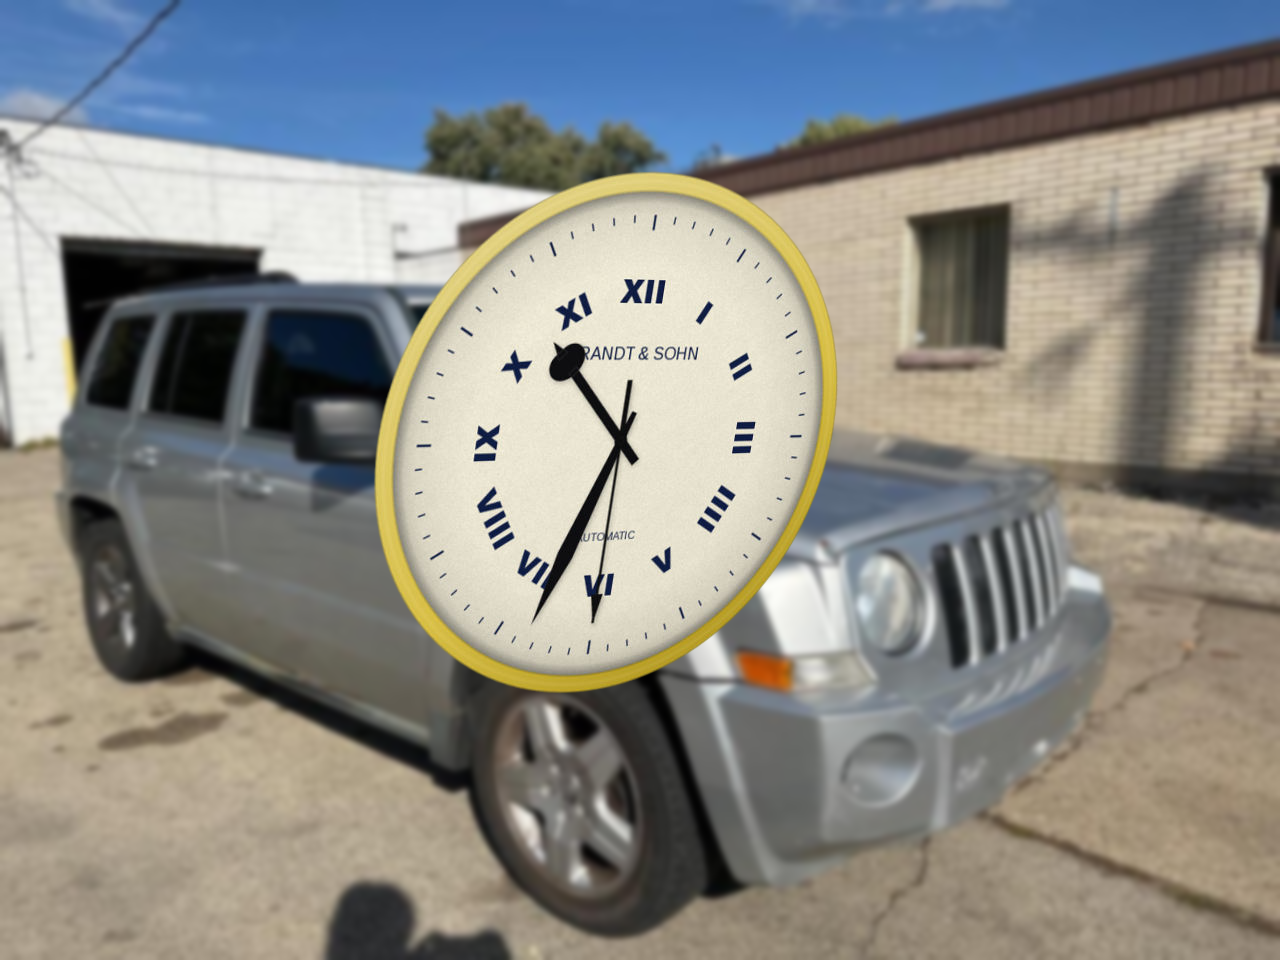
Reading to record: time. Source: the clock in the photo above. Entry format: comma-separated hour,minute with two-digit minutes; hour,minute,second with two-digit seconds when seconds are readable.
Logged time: 10,33,30
